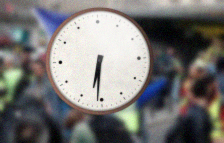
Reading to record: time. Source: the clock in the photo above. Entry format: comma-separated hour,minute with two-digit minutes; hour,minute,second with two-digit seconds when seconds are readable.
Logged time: 6,31
